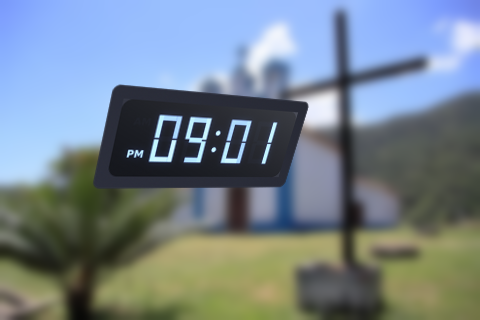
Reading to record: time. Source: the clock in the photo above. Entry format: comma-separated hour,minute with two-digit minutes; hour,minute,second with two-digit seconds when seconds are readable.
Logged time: 9,01
